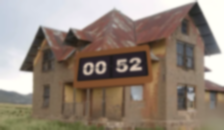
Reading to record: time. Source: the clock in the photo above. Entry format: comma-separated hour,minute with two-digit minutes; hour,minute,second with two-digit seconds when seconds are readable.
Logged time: 0,52
